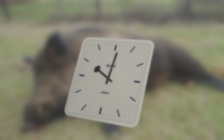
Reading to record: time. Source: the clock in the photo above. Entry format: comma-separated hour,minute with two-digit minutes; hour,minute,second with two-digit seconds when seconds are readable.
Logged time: 10,01
